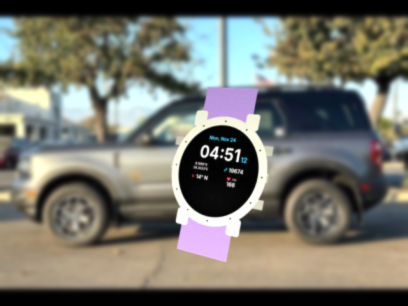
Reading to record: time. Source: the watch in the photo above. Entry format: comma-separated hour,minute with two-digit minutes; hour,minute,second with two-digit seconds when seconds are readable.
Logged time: 4,51
